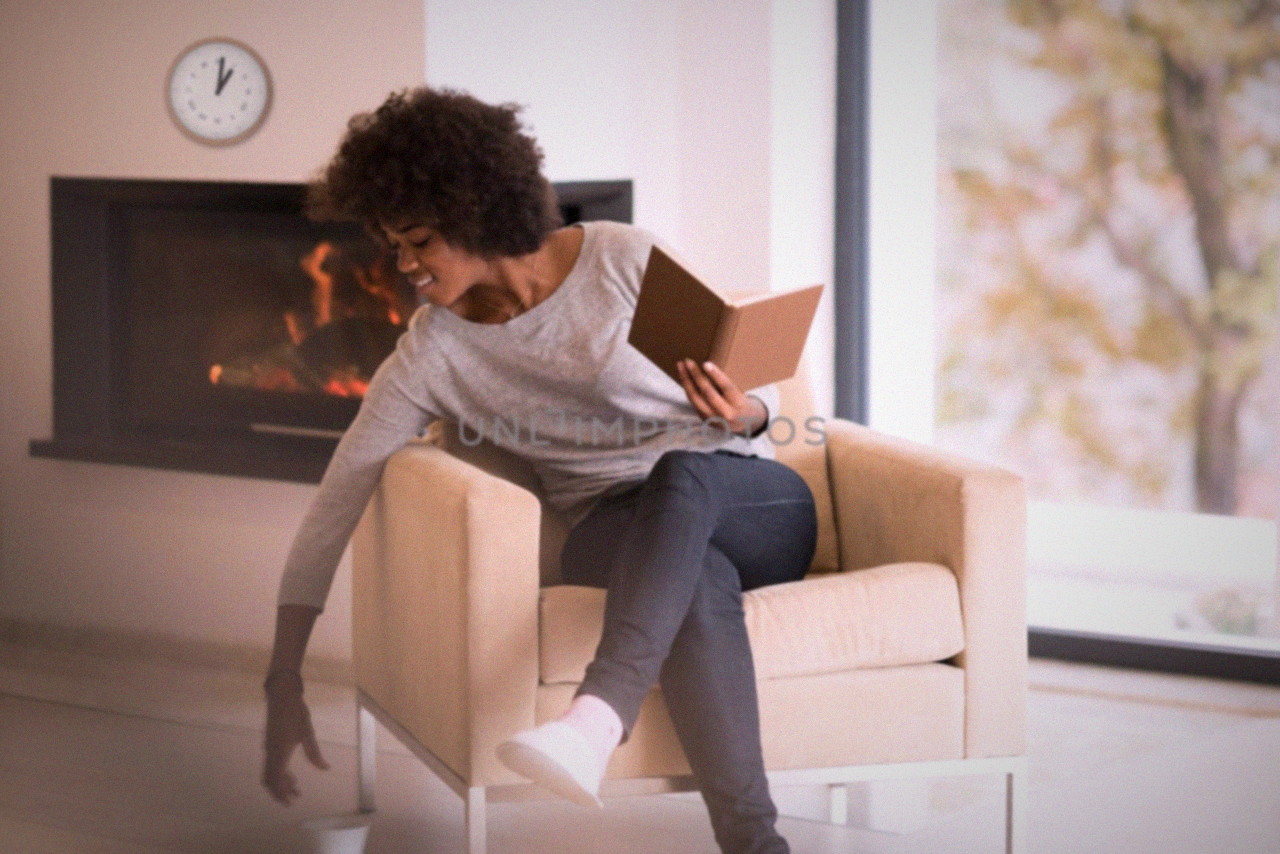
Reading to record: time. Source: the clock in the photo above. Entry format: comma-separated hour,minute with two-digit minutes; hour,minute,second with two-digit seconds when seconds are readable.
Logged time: 1,01
